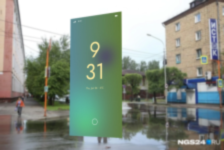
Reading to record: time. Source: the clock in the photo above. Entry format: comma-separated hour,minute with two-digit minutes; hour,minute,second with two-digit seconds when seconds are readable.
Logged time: 9,31
